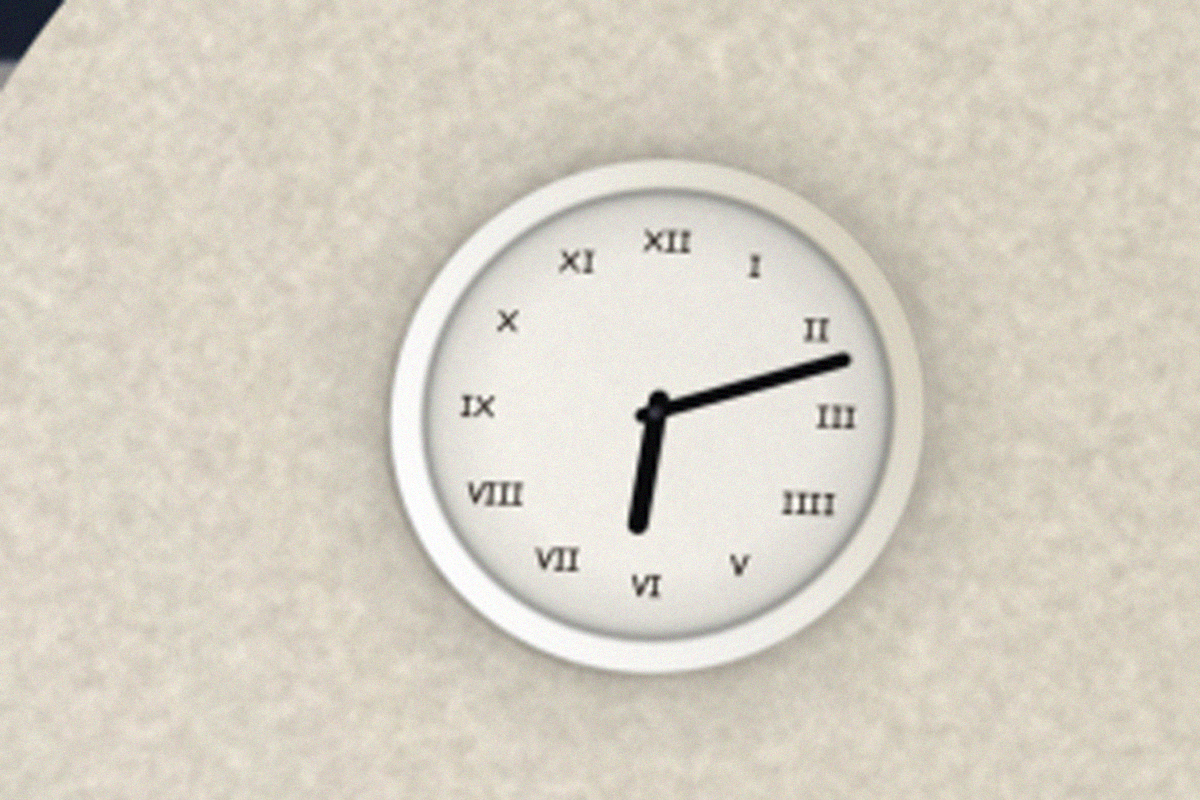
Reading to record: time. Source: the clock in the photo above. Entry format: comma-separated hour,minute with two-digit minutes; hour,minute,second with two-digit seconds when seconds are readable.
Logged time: 6,12
